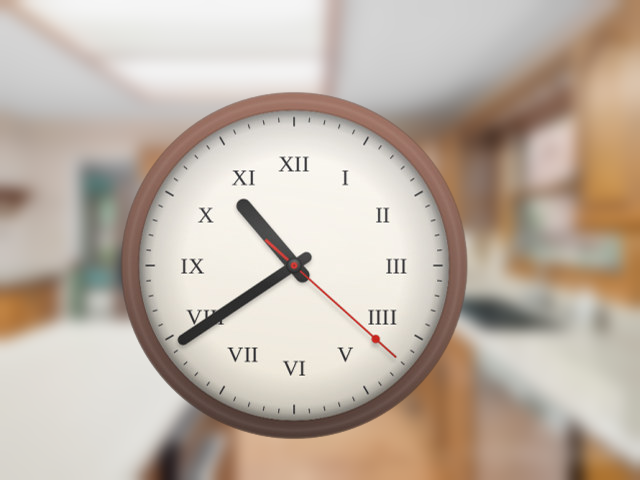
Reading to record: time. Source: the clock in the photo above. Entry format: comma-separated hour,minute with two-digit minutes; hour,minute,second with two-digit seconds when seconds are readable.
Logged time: 10,39,22
